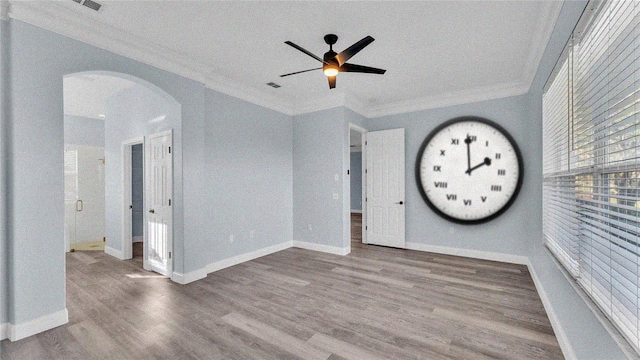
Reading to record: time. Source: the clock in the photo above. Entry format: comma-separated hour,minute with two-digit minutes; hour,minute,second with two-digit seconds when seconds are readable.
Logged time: 1,59
